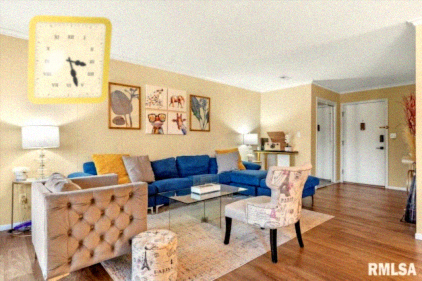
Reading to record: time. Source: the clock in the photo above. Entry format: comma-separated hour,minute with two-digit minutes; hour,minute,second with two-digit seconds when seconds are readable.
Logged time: 3,27
